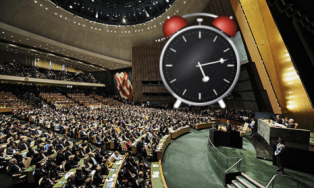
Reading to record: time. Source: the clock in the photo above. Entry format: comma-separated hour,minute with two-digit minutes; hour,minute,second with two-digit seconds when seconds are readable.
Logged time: 5,13
